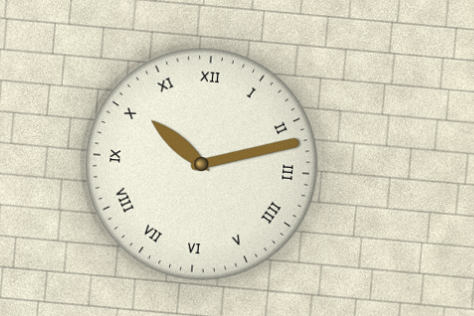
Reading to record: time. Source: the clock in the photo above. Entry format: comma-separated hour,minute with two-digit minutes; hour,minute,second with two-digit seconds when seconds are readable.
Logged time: 10,12
